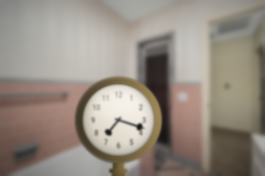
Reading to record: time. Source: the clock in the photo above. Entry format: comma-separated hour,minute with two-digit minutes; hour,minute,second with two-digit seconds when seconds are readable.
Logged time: 7,18
